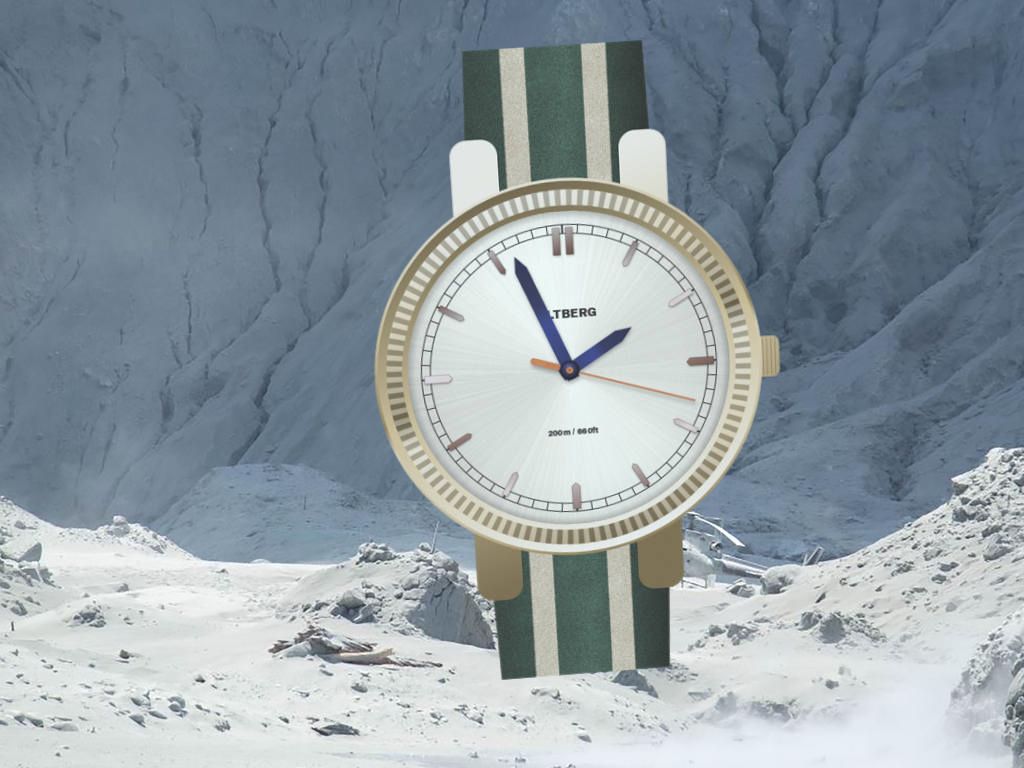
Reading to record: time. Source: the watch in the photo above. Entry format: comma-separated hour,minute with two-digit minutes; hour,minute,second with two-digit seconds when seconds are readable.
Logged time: 1,56,18
